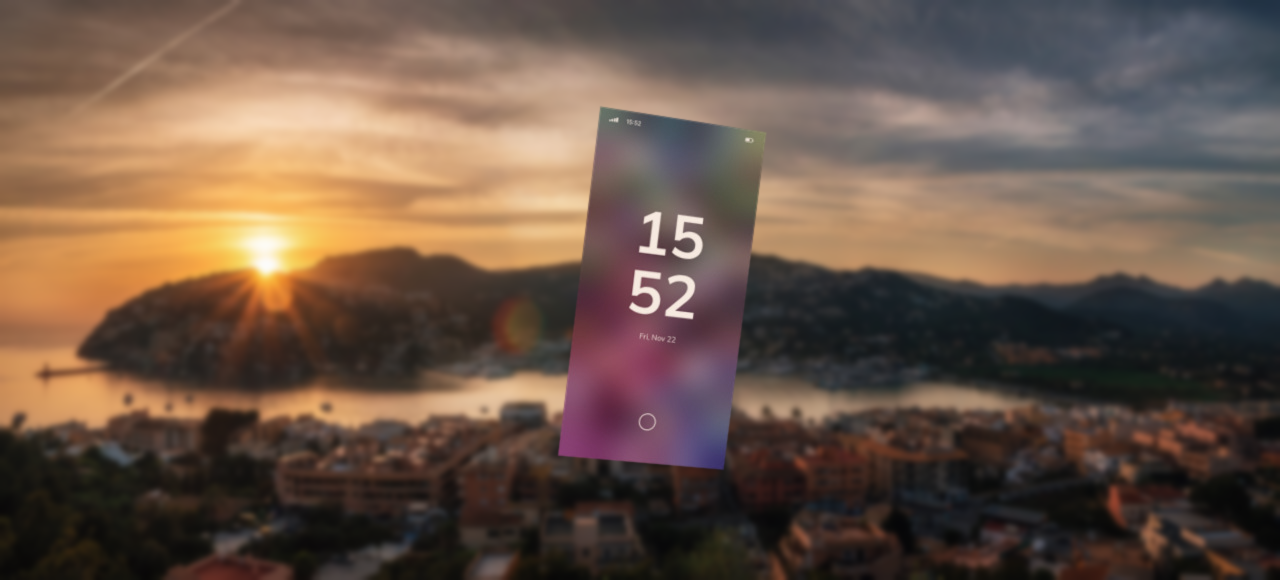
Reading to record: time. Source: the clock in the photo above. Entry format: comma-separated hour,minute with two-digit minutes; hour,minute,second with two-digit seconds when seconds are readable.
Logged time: 15,52
